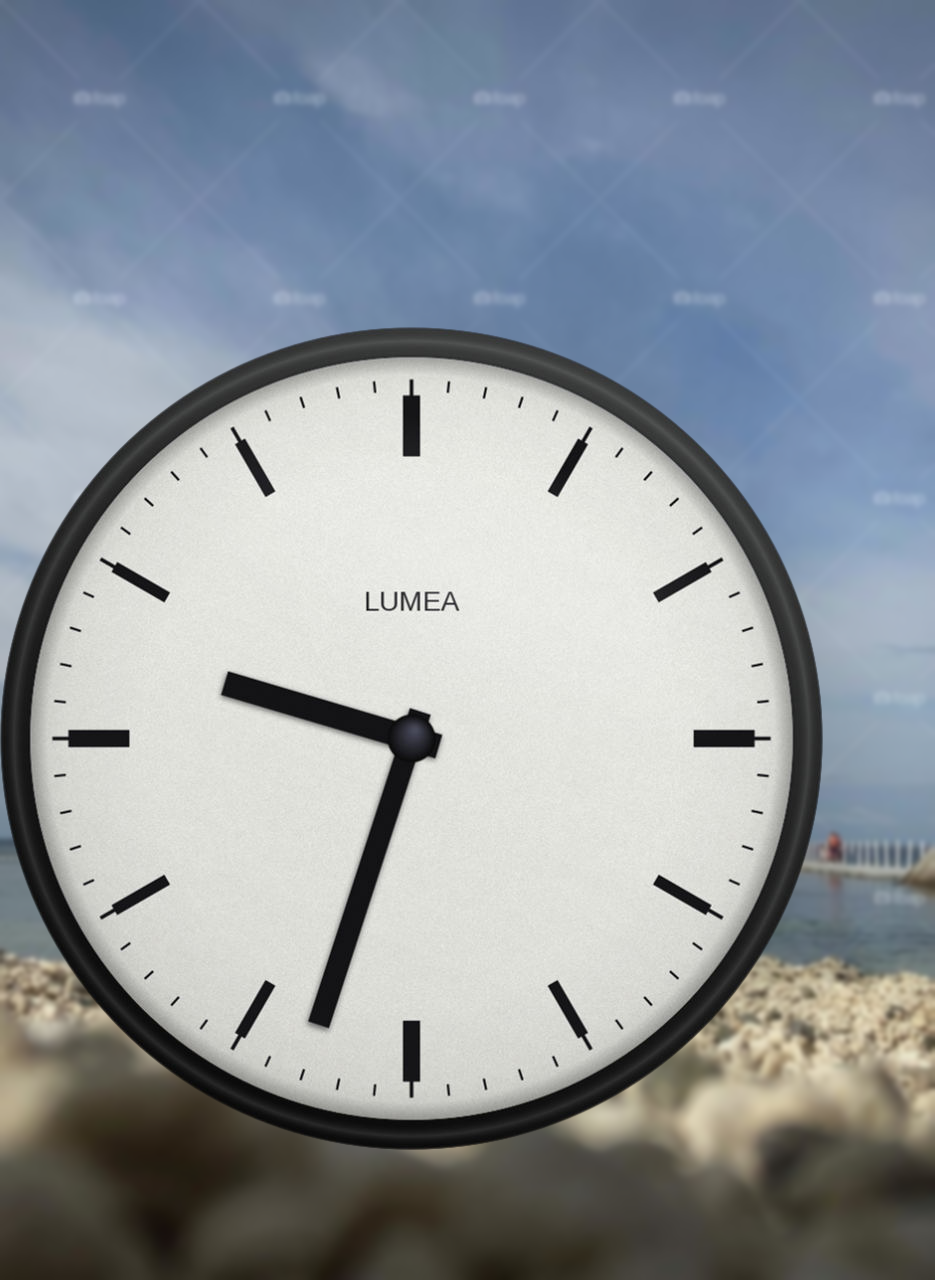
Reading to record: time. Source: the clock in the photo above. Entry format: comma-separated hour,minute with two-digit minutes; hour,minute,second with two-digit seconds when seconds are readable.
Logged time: 9,33
